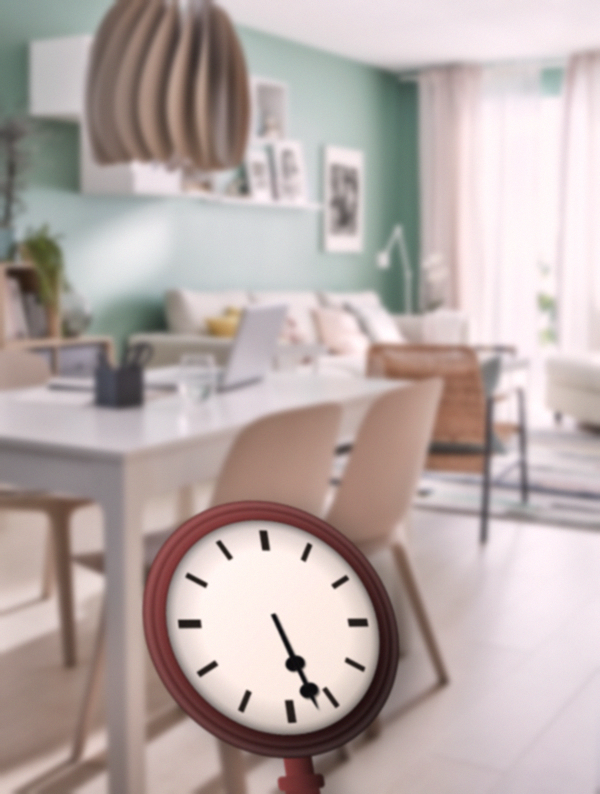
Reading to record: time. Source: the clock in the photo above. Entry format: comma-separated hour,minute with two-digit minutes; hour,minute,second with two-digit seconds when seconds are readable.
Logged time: 5,27
